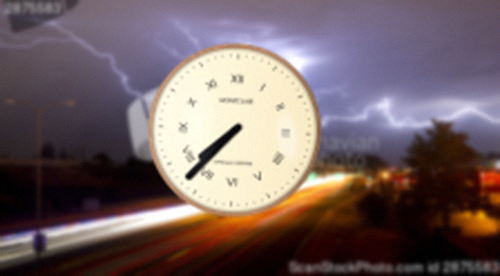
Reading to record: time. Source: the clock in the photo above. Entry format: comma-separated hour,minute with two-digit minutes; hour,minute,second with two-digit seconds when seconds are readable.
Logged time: 7,37
